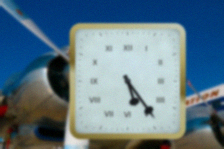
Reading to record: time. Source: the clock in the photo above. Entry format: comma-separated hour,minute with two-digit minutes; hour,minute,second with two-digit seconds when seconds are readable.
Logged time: 5,24
